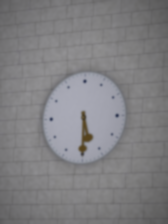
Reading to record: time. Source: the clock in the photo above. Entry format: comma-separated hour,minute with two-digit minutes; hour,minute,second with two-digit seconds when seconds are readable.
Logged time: 5,30
